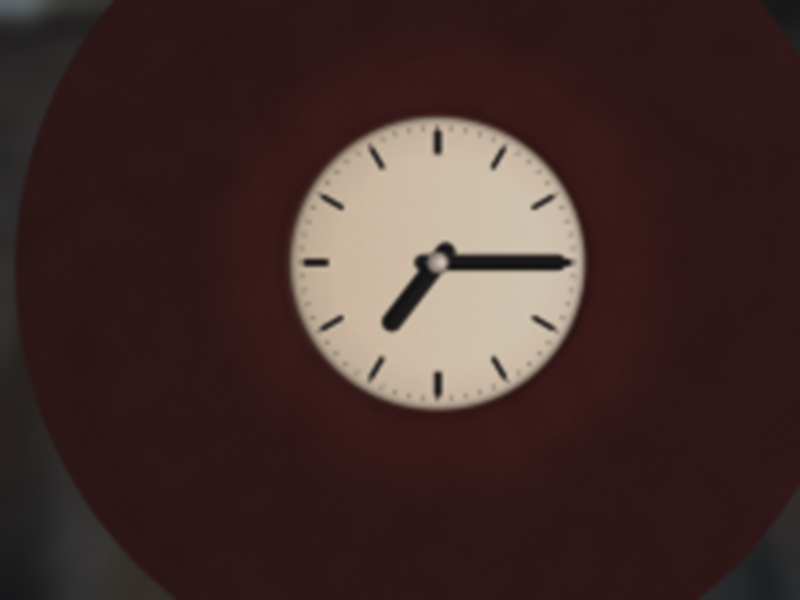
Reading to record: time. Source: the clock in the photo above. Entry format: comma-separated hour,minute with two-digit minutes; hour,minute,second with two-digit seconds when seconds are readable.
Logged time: 7,15
